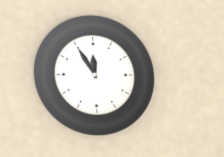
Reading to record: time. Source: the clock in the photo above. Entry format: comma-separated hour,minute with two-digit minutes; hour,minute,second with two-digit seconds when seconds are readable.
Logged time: 11,55
